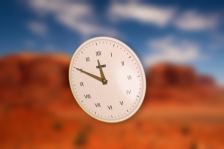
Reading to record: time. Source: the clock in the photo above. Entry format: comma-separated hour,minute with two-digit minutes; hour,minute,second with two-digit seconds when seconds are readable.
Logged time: 11,50
